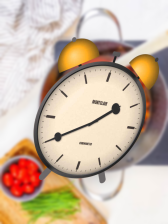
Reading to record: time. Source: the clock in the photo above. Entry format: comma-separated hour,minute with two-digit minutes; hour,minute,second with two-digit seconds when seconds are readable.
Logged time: 1,40
